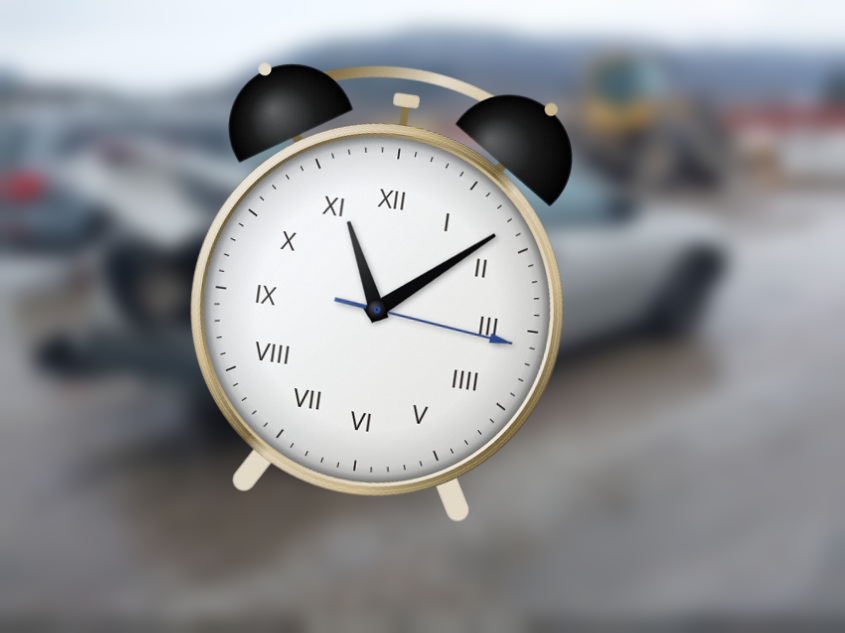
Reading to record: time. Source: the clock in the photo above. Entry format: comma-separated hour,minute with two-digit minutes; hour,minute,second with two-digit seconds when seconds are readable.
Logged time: 11,08,16
